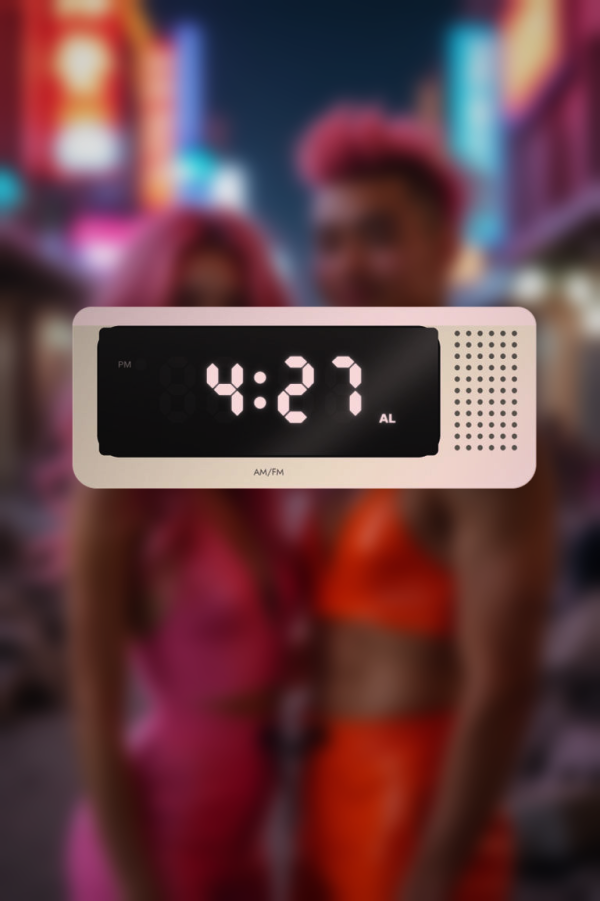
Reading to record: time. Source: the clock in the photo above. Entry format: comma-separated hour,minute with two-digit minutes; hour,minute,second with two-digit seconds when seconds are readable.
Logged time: 4,27
